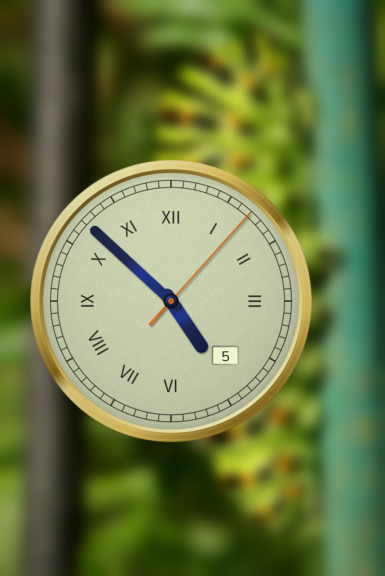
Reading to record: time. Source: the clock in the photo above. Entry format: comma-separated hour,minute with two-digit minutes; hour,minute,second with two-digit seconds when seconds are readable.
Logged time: 4,52,07
